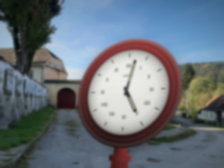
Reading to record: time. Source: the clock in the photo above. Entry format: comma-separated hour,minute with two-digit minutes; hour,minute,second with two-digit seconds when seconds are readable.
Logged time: 5,02
